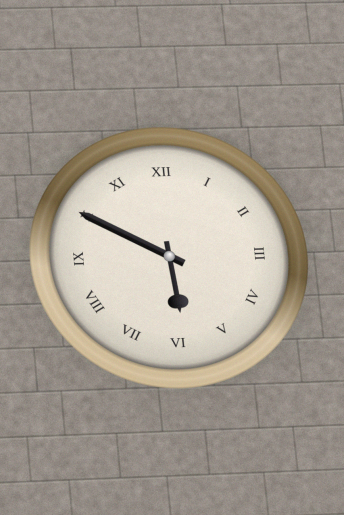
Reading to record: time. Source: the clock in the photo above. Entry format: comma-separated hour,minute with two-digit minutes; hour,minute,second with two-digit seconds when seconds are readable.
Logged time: 5,50
